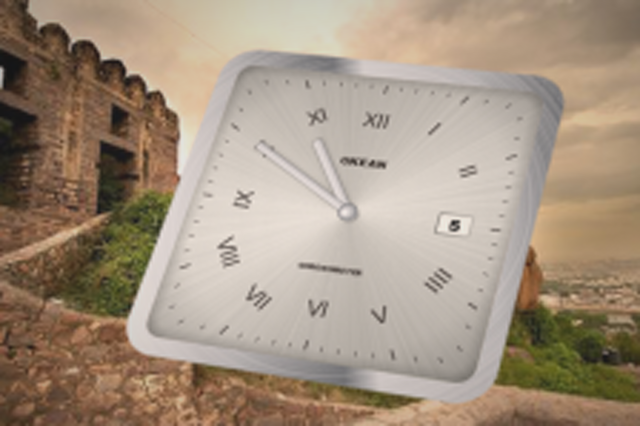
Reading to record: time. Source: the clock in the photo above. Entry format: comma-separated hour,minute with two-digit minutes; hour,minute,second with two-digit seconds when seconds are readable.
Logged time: 10,50
